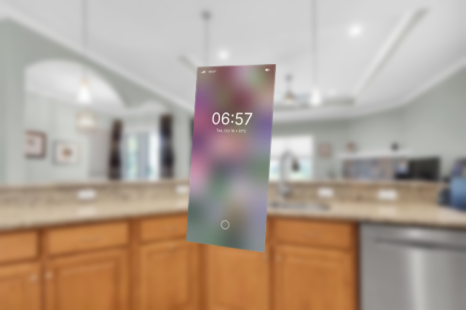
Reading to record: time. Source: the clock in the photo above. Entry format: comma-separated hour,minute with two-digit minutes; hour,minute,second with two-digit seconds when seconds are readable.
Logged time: 6,57
